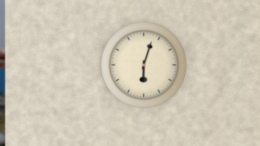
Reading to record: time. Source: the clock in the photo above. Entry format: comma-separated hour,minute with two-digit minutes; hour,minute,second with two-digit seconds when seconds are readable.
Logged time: 6,03
